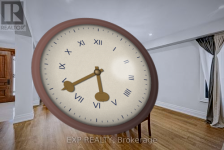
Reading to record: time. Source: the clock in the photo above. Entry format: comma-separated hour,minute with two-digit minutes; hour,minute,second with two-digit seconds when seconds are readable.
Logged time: 5,39
